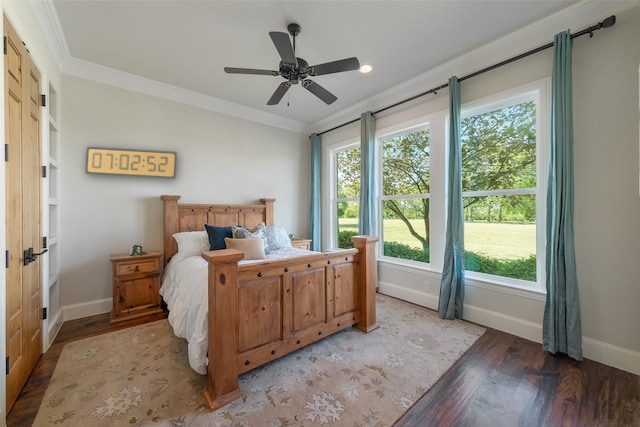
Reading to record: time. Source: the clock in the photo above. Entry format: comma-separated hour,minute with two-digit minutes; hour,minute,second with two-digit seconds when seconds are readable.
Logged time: 7,02,52
